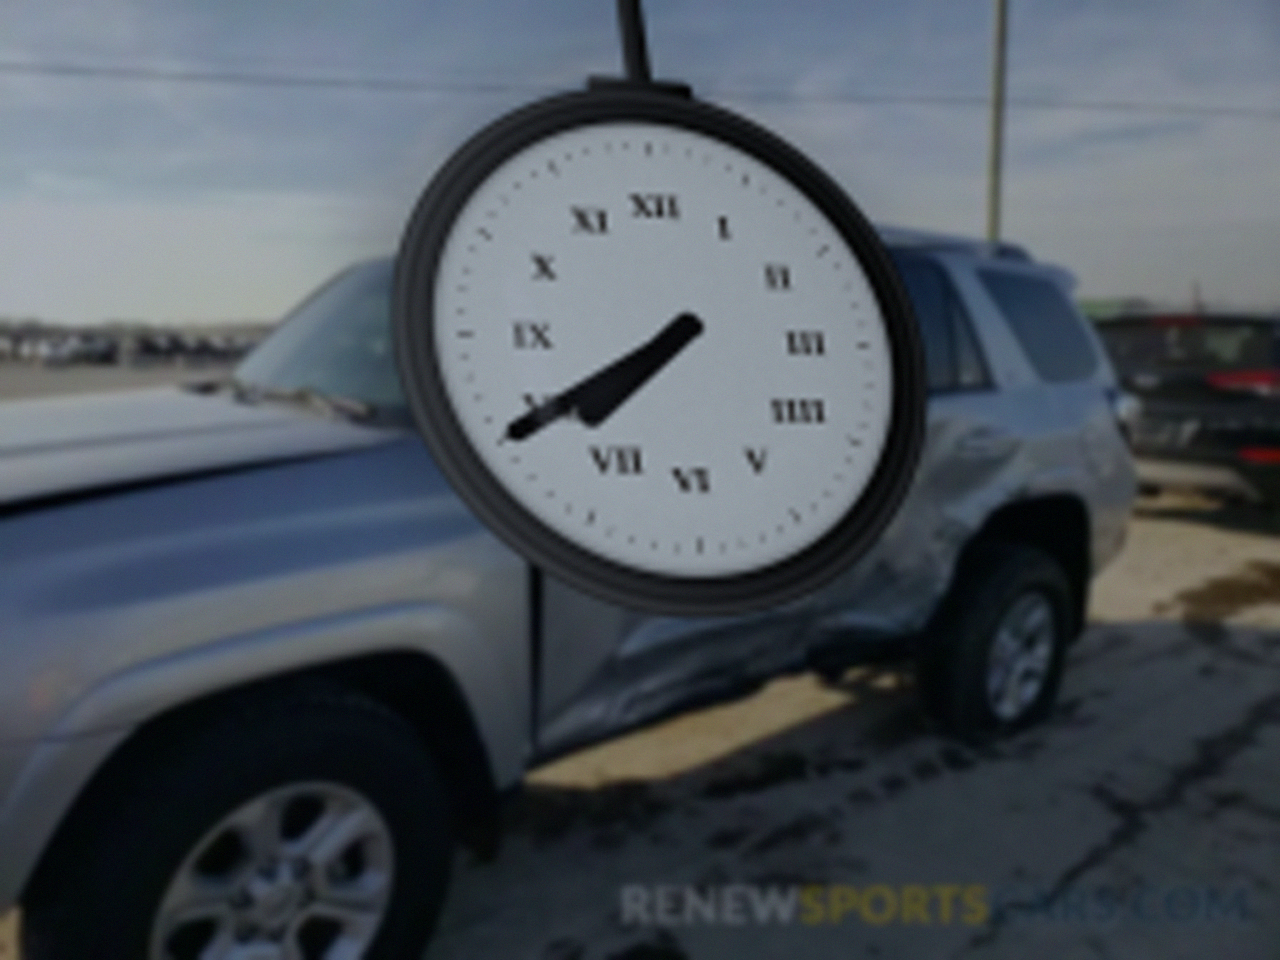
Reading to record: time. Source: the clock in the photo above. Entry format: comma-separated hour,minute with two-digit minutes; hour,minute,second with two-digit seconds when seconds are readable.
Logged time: 7,40
